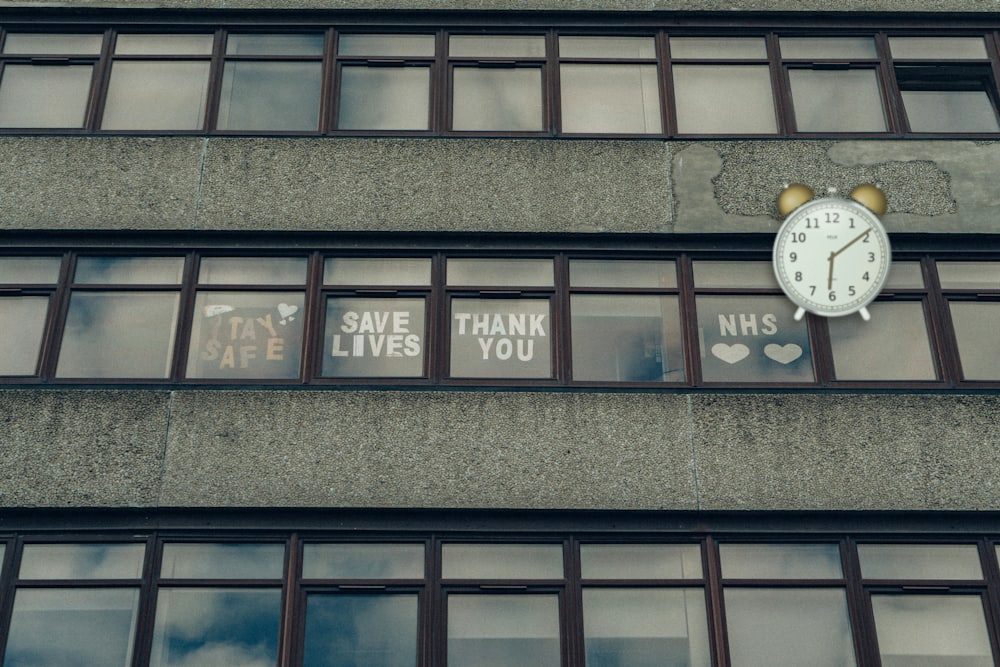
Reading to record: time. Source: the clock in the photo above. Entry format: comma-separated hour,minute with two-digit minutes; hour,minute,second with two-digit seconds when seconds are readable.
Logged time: 6,09
